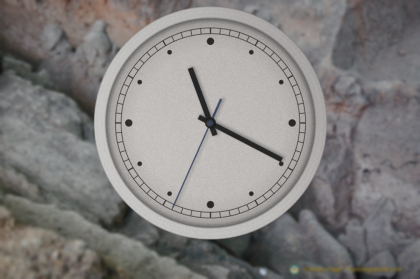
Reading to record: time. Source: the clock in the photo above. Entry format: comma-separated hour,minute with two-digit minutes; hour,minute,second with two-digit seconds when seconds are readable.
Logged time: 11,19,34
